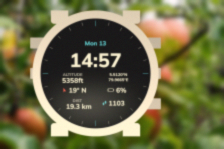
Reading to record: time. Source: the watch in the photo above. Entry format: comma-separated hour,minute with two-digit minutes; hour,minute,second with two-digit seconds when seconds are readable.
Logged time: 14,57
